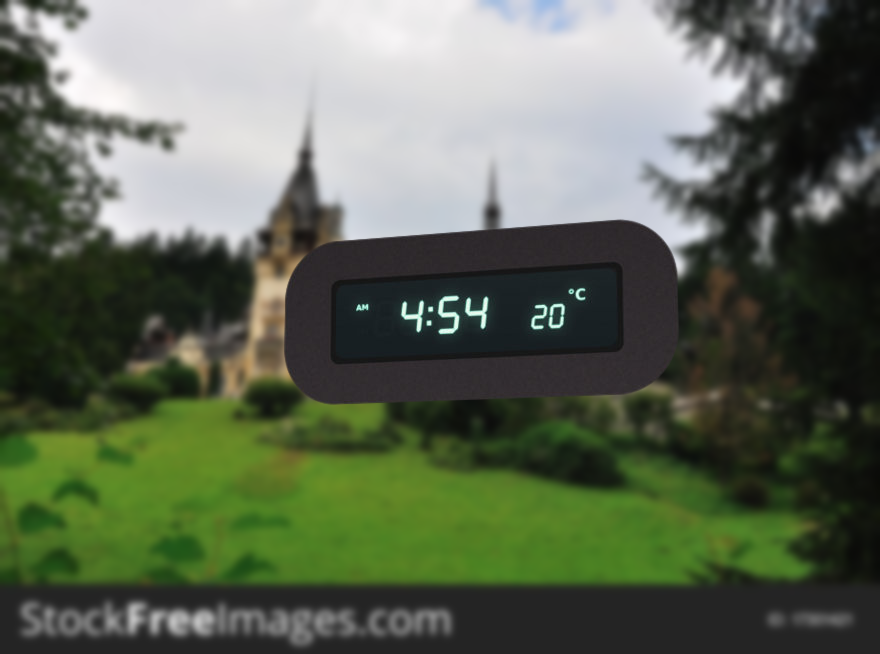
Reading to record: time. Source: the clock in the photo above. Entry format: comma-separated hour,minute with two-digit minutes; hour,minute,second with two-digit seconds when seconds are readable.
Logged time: 4,54
